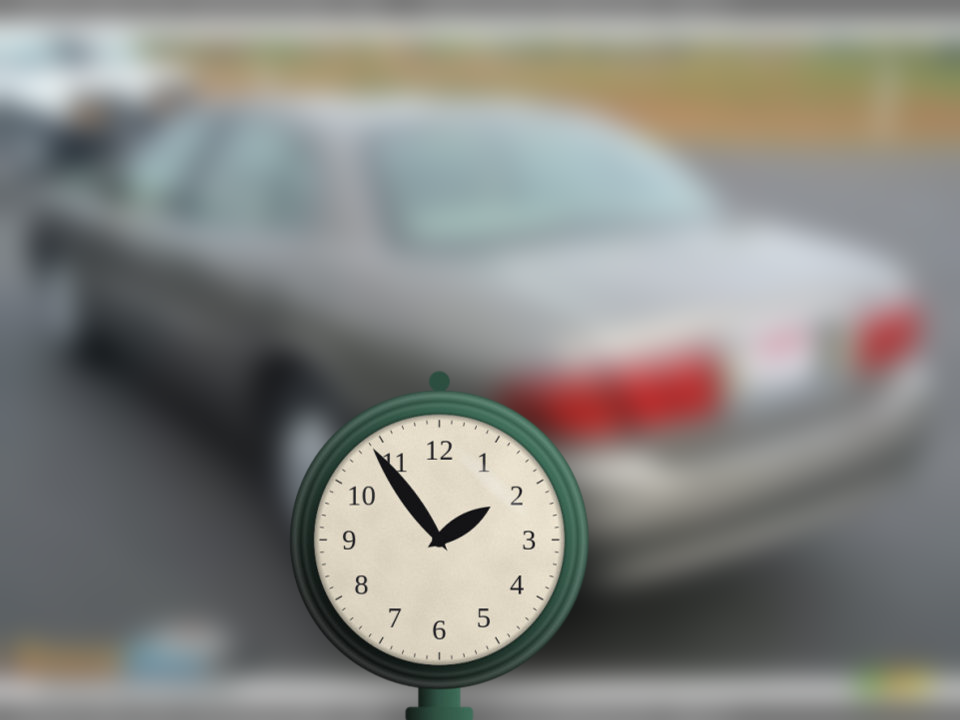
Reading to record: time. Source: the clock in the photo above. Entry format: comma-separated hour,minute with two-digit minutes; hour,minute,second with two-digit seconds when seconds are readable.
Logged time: 1,54
